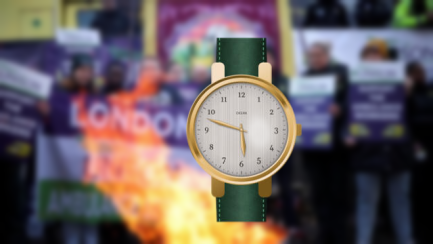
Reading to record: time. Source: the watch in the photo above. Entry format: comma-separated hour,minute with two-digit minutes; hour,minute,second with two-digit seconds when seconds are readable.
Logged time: 5,48
